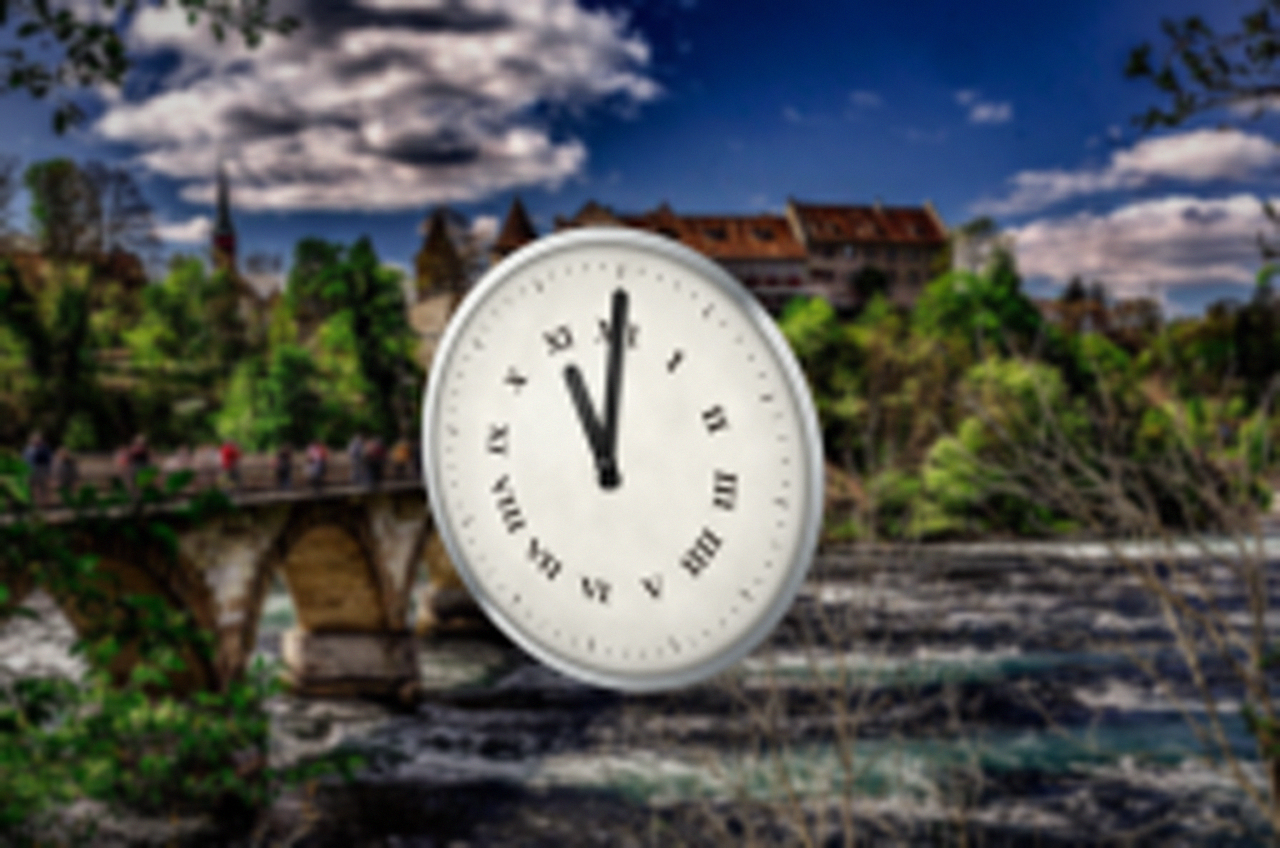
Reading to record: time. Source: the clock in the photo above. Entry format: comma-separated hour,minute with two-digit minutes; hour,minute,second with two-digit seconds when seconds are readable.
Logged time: 11,00
